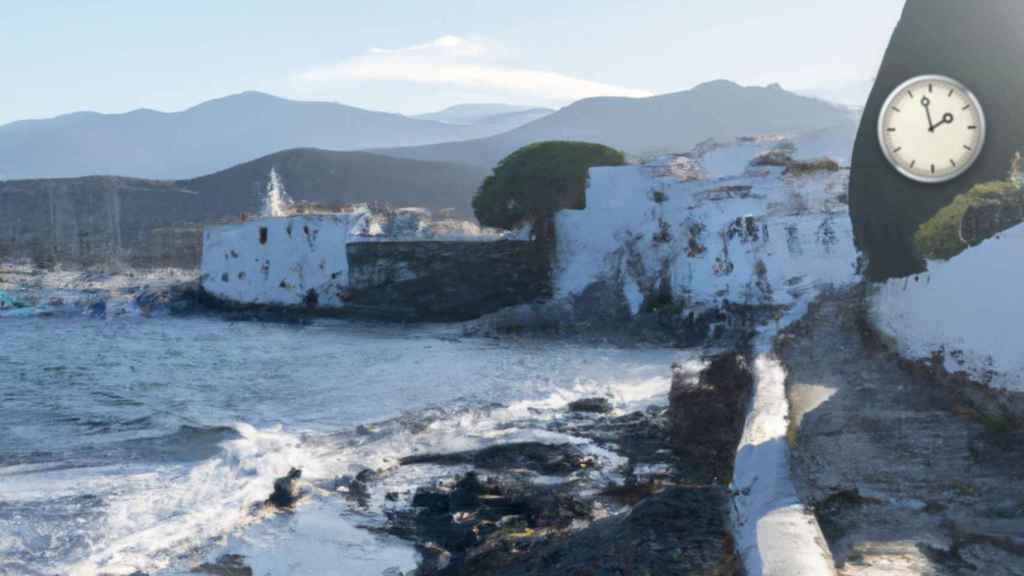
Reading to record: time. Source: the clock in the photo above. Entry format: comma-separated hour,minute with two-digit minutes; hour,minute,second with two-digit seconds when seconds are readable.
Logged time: 1,58
